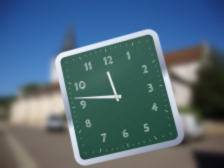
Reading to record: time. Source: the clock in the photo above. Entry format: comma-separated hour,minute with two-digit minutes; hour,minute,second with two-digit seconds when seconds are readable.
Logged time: 11,47
